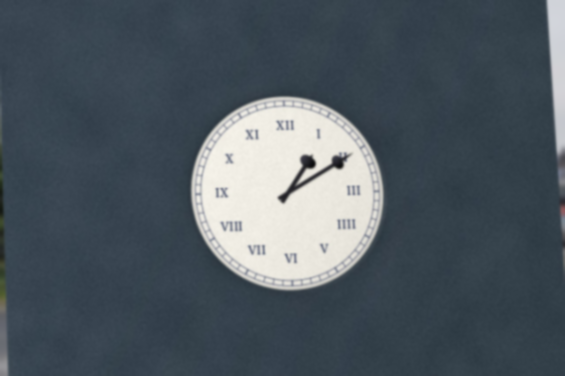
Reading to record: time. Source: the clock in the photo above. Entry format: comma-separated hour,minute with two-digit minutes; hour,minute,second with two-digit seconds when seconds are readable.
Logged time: 1,10
